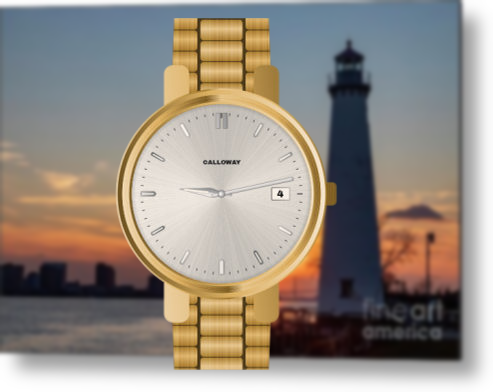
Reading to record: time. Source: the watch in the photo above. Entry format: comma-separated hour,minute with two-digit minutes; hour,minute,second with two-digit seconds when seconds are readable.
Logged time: 9,13
